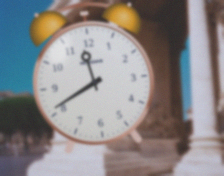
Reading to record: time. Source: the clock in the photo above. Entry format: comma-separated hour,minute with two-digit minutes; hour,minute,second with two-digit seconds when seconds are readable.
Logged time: 11,41
